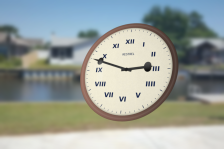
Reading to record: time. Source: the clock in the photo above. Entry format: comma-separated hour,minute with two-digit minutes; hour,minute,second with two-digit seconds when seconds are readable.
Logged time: 2,48
